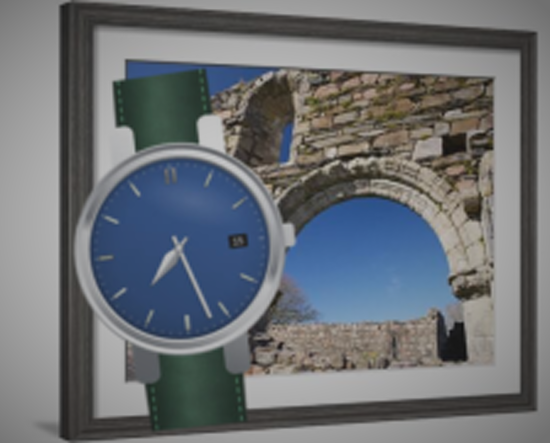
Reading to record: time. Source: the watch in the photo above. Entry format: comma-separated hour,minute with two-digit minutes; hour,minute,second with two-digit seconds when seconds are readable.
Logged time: 7,27
